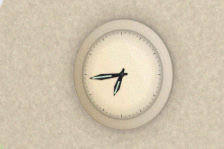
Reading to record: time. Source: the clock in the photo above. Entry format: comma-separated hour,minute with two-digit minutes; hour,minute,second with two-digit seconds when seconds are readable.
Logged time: 6,44
